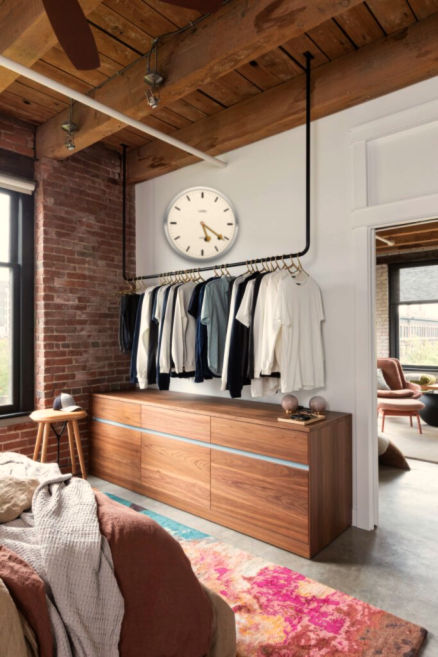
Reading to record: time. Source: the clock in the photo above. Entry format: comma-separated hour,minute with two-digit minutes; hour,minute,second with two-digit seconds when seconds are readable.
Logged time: 5,21
